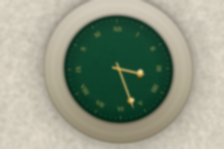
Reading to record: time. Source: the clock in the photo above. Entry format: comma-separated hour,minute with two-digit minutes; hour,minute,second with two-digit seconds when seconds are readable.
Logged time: 3,27
